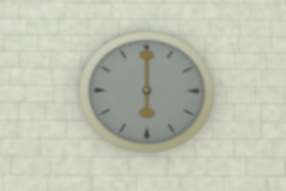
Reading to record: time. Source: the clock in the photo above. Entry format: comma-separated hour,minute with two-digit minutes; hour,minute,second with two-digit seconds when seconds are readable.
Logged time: 6,00
